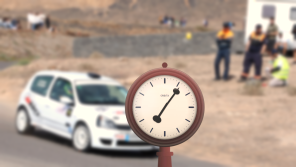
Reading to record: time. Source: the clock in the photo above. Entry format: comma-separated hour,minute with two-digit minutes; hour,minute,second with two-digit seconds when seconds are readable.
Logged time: 7,06
